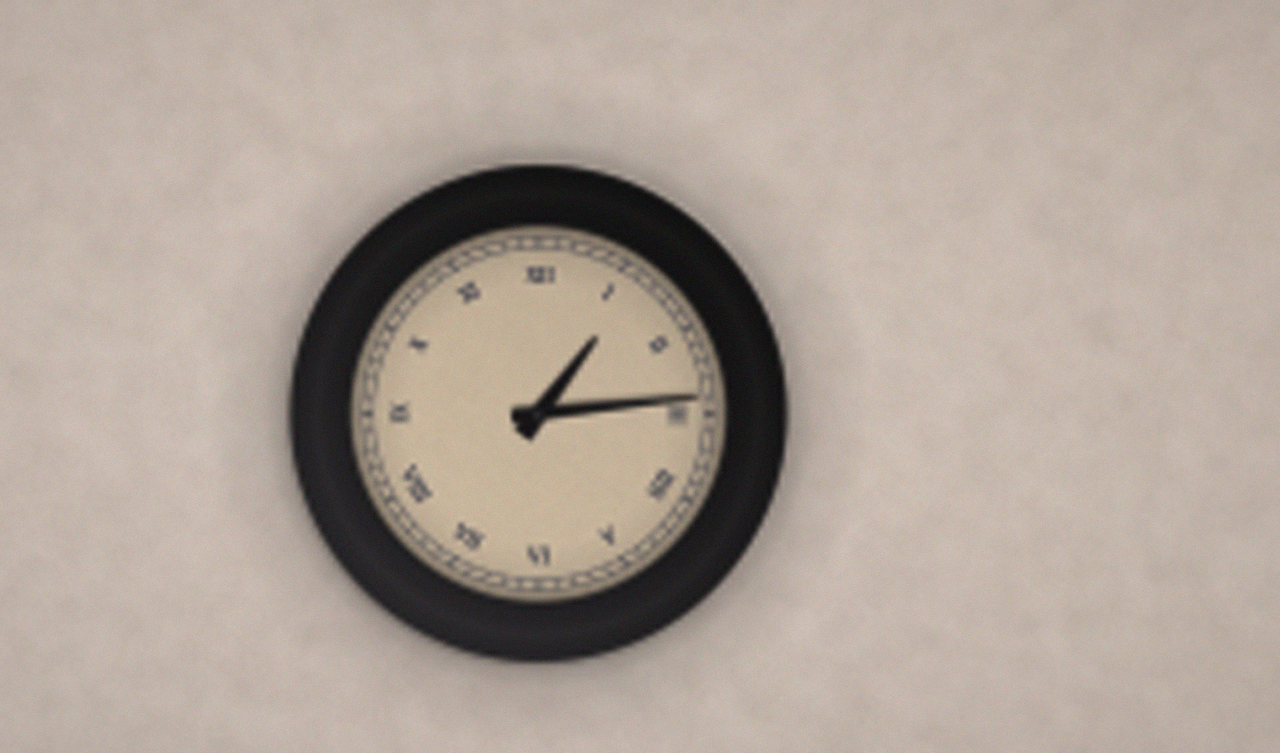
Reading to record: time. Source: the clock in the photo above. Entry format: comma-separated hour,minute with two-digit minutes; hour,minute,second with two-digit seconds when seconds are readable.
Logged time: 1,14
